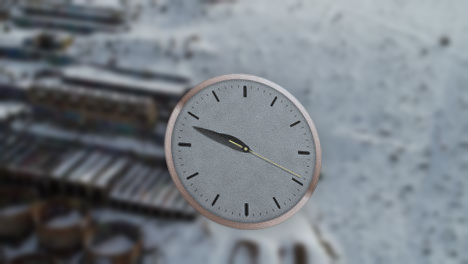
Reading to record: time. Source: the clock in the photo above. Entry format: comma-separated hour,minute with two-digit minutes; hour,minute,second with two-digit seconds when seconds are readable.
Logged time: 9,48,19
